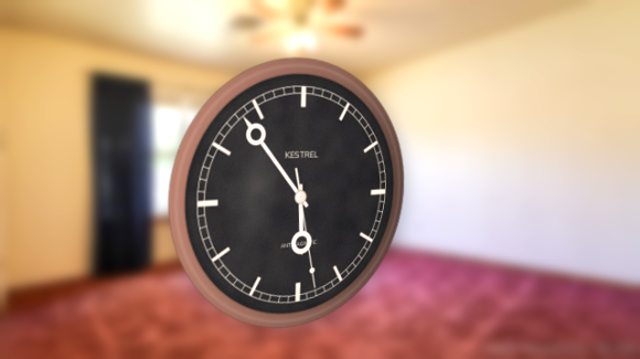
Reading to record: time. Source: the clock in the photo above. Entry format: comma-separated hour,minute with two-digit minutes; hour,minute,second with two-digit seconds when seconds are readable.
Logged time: 5,53,28
